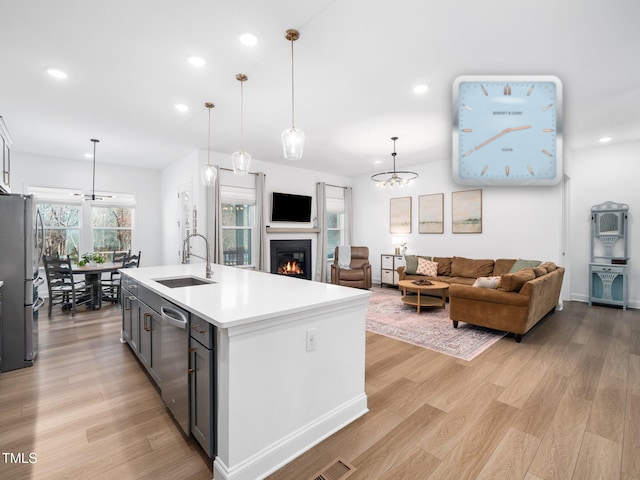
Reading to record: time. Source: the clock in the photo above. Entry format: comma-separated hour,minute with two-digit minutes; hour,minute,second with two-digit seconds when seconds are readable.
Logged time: 2,40
